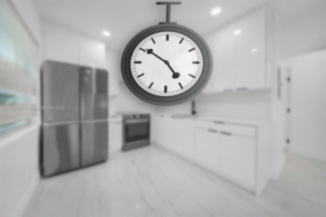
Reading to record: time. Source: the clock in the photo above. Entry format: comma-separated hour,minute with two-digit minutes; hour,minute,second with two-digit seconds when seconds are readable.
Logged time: 4,51
